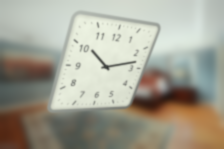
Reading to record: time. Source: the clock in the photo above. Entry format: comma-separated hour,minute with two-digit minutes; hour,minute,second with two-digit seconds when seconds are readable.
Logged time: 10,13
